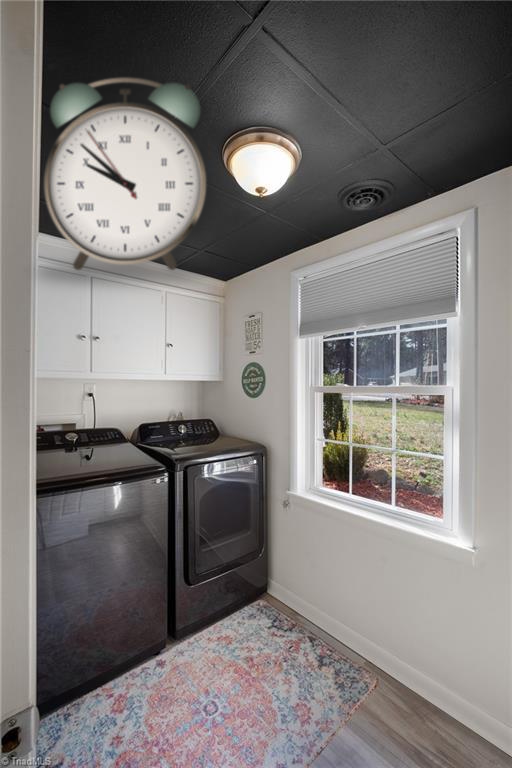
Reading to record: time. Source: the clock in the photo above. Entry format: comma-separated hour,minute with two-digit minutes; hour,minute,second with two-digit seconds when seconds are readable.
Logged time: 9,51,54
